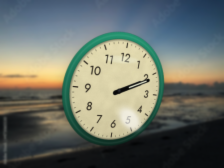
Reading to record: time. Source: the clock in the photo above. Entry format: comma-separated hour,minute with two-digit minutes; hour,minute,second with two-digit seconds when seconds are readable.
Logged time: 2,11
